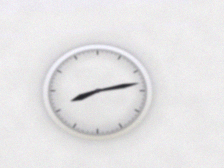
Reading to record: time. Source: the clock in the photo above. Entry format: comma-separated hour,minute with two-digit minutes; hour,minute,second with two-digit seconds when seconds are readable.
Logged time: 8,13
